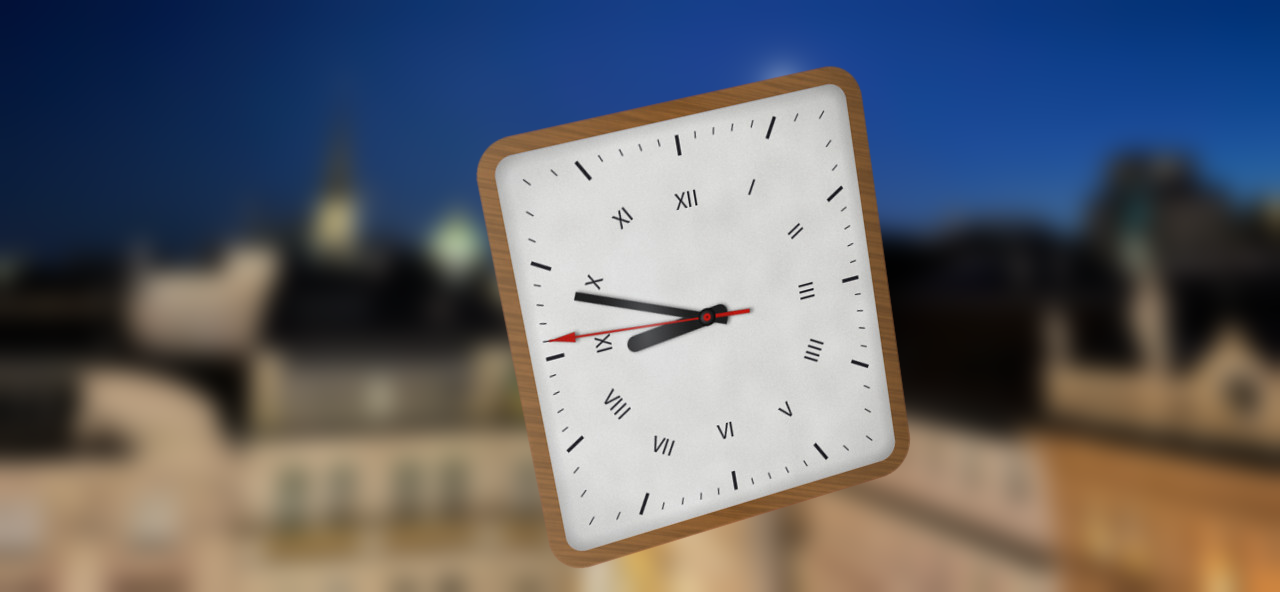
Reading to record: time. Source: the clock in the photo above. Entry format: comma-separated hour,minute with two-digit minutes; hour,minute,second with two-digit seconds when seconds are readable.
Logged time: 8,48,46
